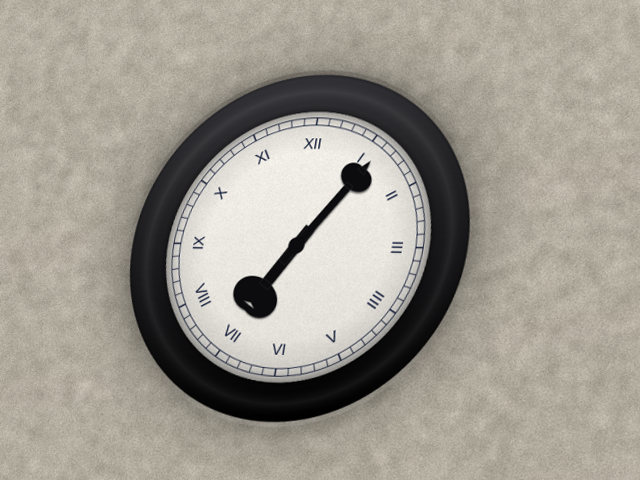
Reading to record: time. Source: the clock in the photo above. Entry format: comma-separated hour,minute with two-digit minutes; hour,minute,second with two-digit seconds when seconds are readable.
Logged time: 7,06
